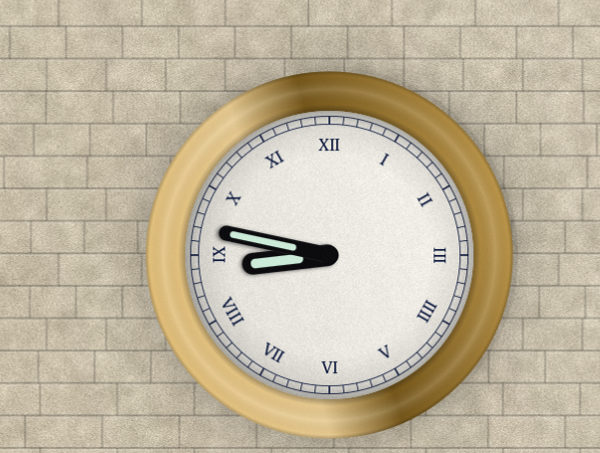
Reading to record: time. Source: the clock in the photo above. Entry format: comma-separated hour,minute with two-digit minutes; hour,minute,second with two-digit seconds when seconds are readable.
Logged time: 8,47
